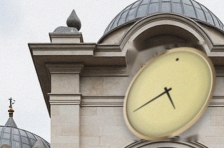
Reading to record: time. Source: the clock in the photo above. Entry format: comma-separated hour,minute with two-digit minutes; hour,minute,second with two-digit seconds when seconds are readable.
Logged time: 4,39
